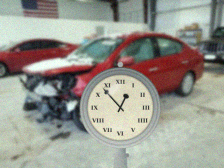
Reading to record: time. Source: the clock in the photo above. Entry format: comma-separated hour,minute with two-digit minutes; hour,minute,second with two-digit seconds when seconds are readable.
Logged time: 12,53
